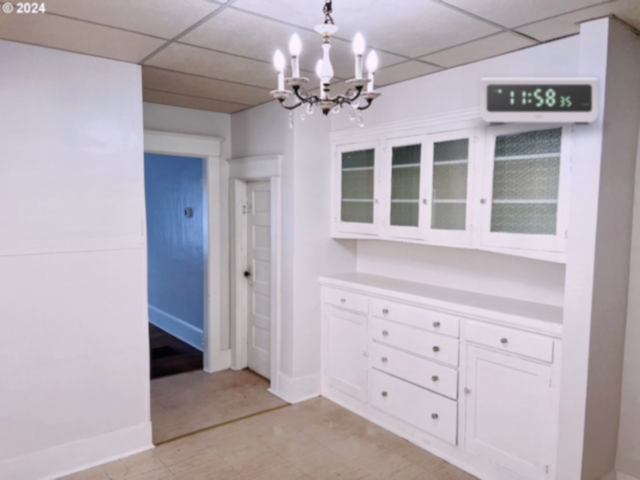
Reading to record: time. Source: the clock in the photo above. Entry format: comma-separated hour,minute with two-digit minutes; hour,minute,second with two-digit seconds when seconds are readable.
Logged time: 11,58
